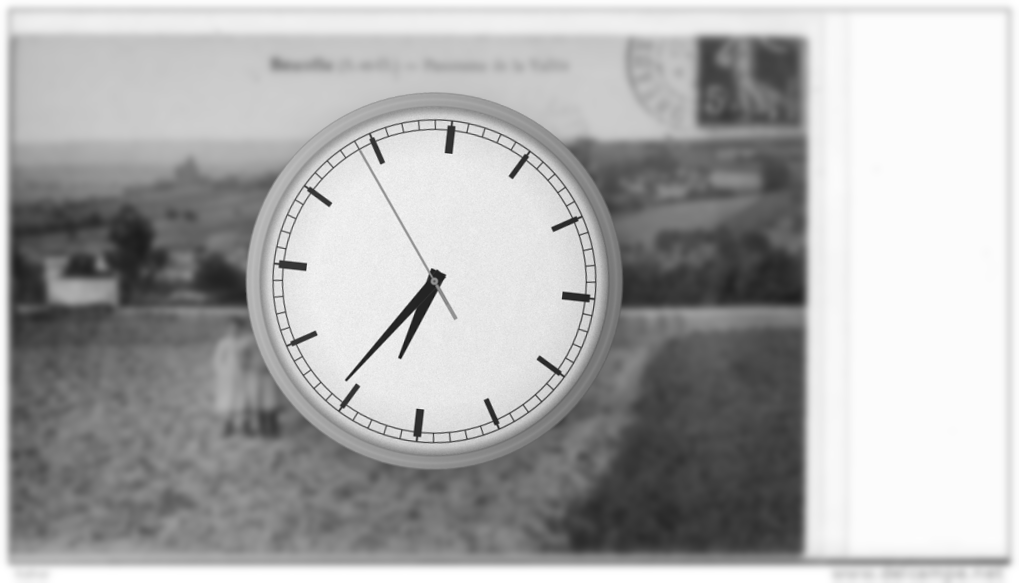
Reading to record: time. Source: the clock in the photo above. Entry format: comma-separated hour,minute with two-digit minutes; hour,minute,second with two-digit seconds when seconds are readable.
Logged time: 6,35,54
